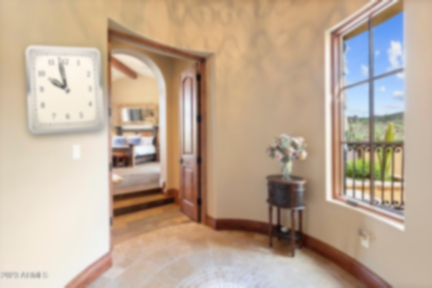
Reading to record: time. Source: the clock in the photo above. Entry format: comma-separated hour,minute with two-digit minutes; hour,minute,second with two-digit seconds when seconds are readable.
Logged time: 9,58
